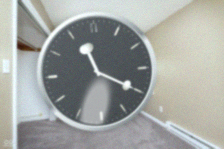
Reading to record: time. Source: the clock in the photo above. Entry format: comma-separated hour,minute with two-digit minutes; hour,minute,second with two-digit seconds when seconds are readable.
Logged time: 11,20
